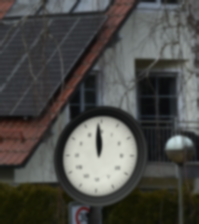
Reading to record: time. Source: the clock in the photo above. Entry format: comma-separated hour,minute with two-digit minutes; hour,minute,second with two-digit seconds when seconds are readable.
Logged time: 11,59
